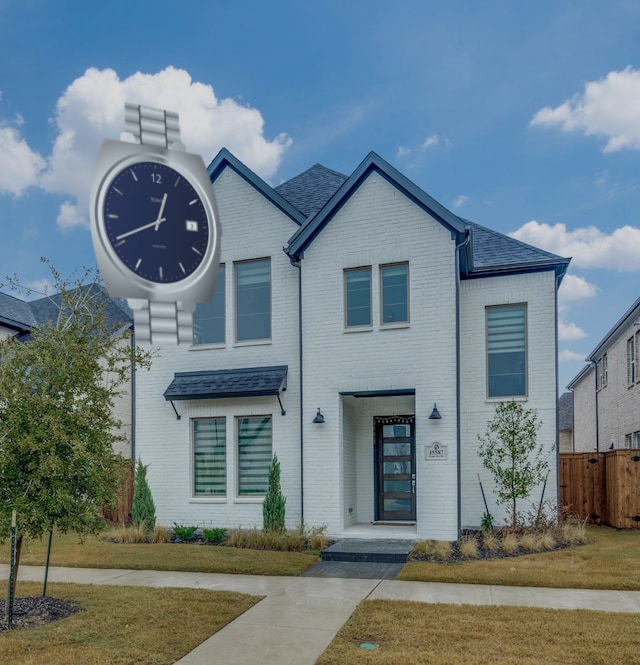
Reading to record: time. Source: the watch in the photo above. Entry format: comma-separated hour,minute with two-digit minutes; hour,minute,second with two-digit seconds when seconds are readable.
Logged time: 12,41
